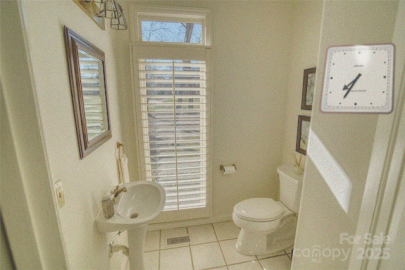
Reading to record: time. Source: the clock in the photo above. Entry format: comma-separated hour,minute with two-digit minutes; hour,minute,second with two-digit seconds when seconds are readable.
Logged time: 7,35
